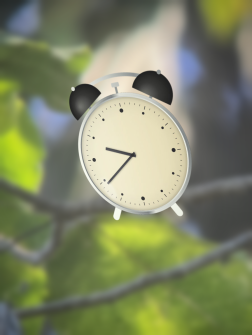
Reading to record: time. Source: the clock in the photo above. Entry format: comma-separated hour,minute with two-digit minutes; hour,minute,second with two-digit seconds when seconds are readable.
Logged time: 9,39
